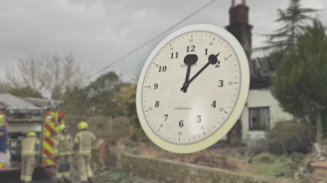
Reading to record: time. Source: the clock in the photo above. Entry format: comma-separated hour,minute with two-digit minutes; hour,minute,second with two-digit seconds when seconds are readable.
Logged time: 12,08
